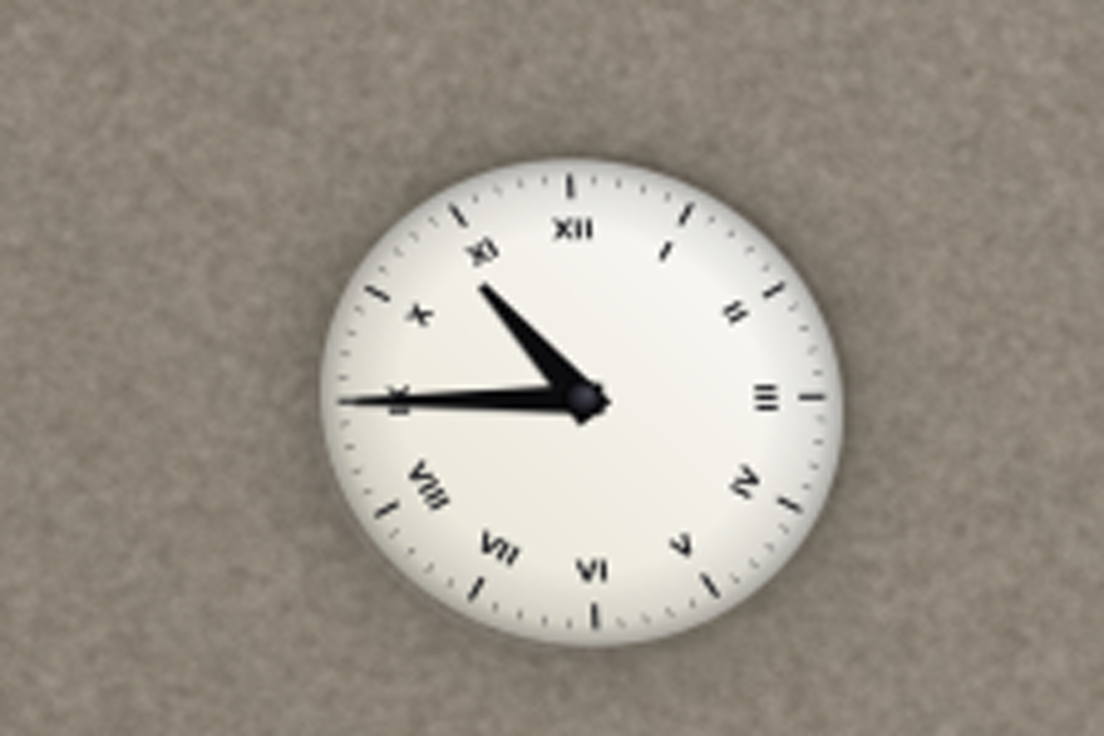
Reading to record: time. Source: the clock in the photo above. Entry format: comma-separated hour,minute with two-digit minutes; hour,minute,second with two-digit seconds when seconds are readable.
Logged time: 10,45
